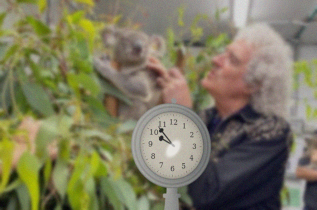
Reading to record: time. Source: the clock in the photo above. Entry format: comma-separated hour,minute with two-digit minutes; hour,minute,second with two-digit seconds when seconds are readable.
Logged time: 9,53
